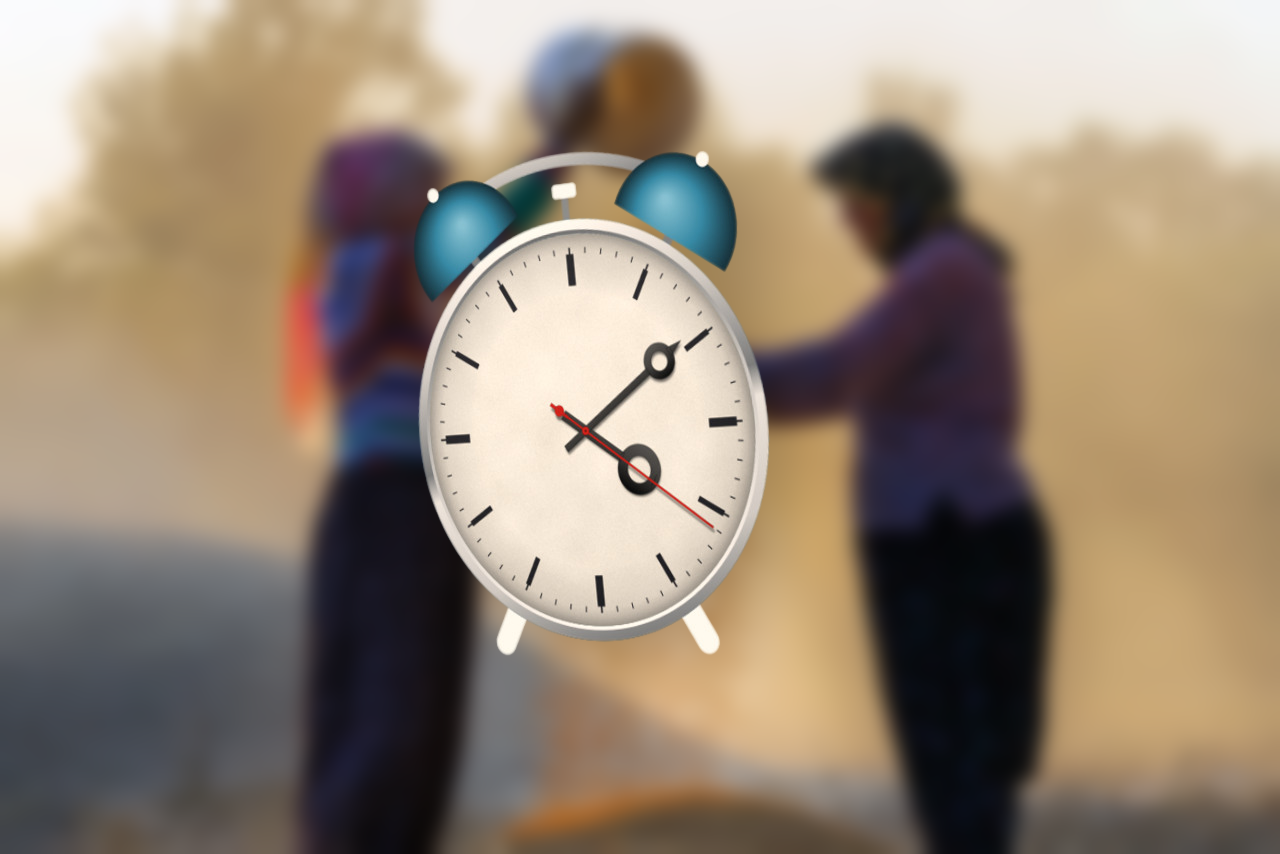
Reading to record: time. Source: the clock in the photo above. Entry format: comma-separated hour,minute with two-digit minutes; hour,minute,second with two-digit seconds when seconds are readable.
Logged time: 4,09,21
